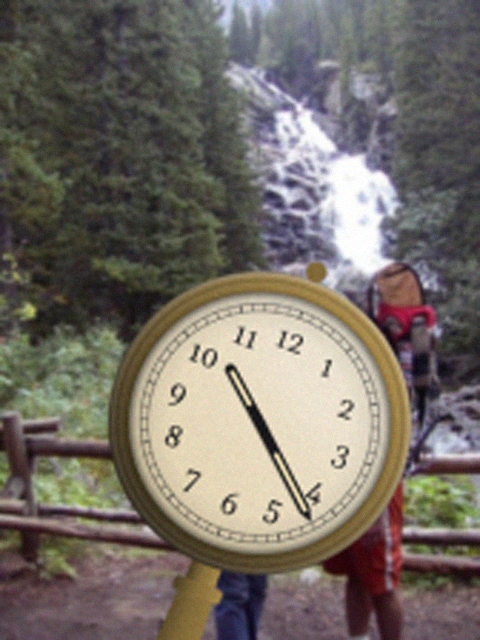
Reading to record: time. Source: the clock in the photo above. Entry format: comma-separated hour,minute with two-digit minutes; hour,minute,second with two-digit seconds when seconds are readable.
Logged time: 10,22
